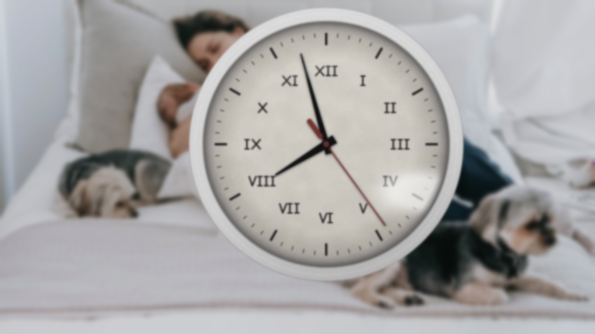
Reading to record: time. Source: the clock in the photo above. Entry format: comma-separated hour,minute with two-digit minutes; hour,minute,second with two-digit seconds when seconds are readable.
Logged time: 7,57,24
